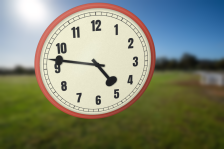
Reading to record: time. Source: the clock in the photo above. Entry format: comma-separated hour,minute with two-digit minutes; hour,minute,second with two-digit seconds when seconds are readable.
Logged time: 4,47
